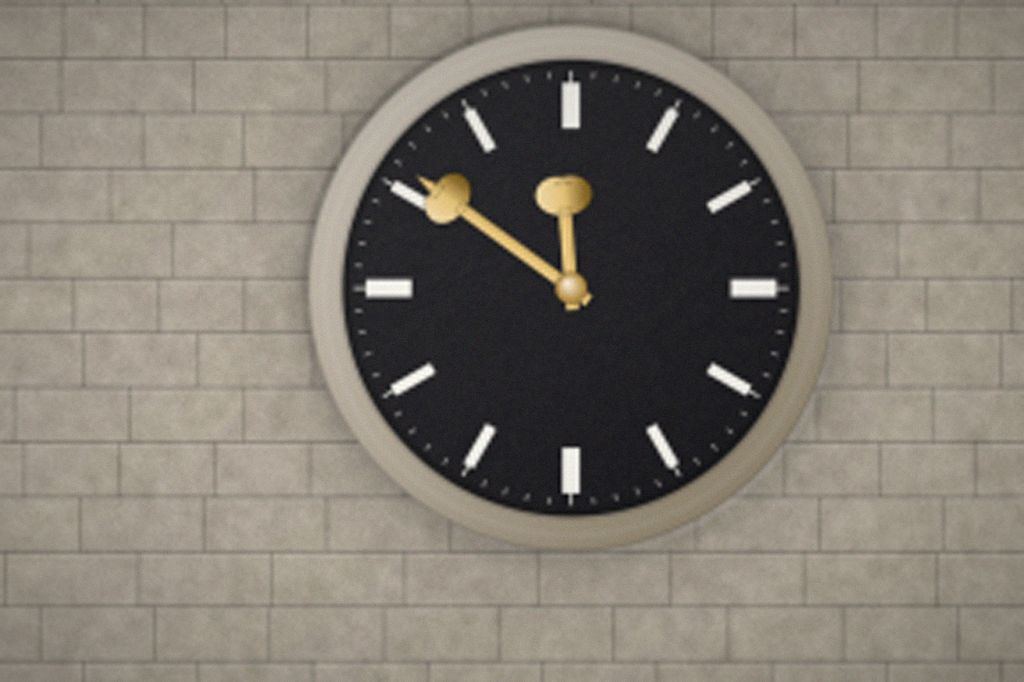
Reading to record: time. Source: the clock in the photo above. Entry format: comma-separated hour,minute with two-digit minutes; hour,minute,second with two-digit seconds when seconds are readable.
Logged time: 11,51
